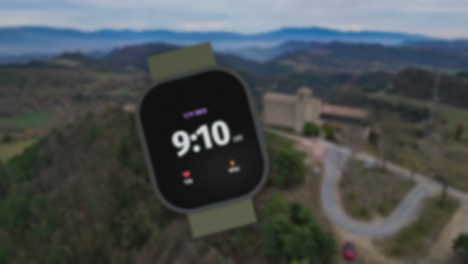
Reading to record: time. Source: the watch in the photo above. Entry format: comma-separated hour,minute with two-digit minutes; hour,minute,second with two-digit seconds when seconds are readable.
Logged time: 9,10
